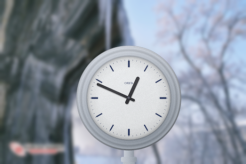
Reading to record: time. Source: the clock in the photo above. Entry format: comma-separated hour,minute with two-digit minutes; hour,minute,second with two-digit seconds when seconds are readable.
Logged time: 12,49
